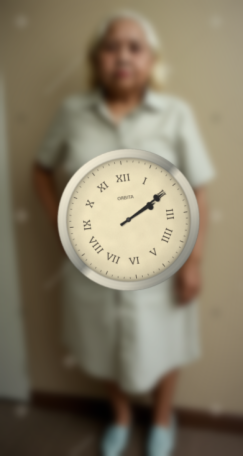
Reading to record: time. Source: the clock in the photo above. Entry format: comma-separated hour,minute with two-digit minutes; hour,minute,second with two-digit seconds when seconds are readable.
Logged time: 2,10
